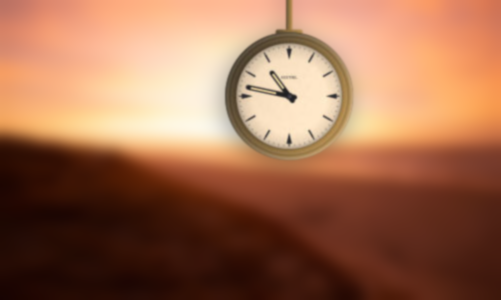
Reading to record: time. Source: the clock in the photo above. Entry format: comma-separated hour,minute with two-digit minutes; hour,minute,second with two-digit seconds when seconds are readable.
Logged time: 10,47
